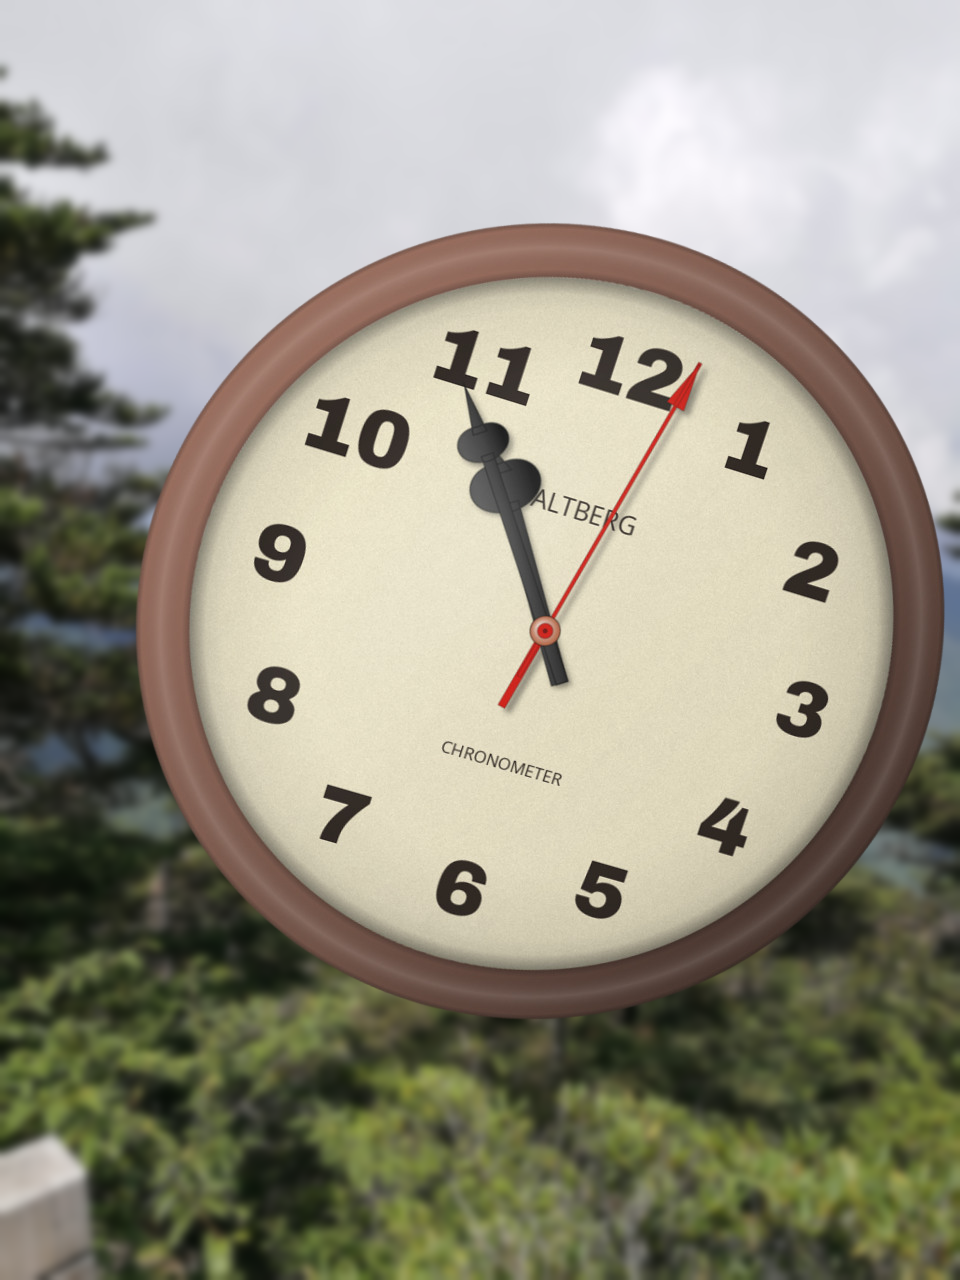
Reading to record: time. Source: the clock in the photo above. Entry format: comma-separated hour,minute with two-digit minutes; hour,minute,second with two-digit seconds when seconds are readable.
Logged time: 10,54,02
